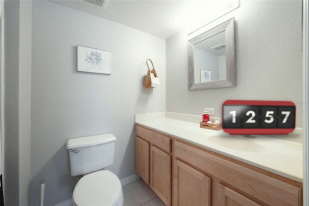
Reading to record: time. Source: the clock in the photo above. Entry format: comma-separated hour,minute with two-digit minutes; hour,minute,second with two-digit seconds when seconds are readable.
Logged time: 12,57
